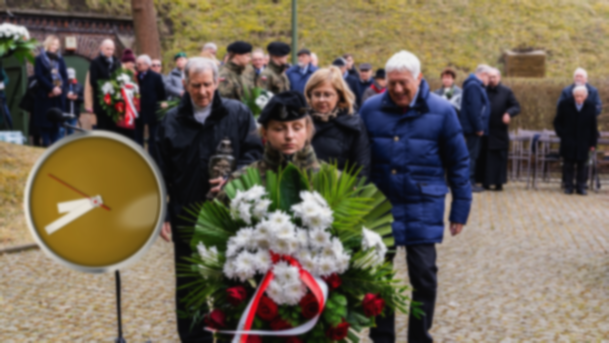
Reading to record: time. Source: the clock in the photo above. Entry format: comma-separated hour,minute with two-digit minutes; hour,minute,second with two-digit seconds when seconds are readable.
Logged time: 8,39,50
